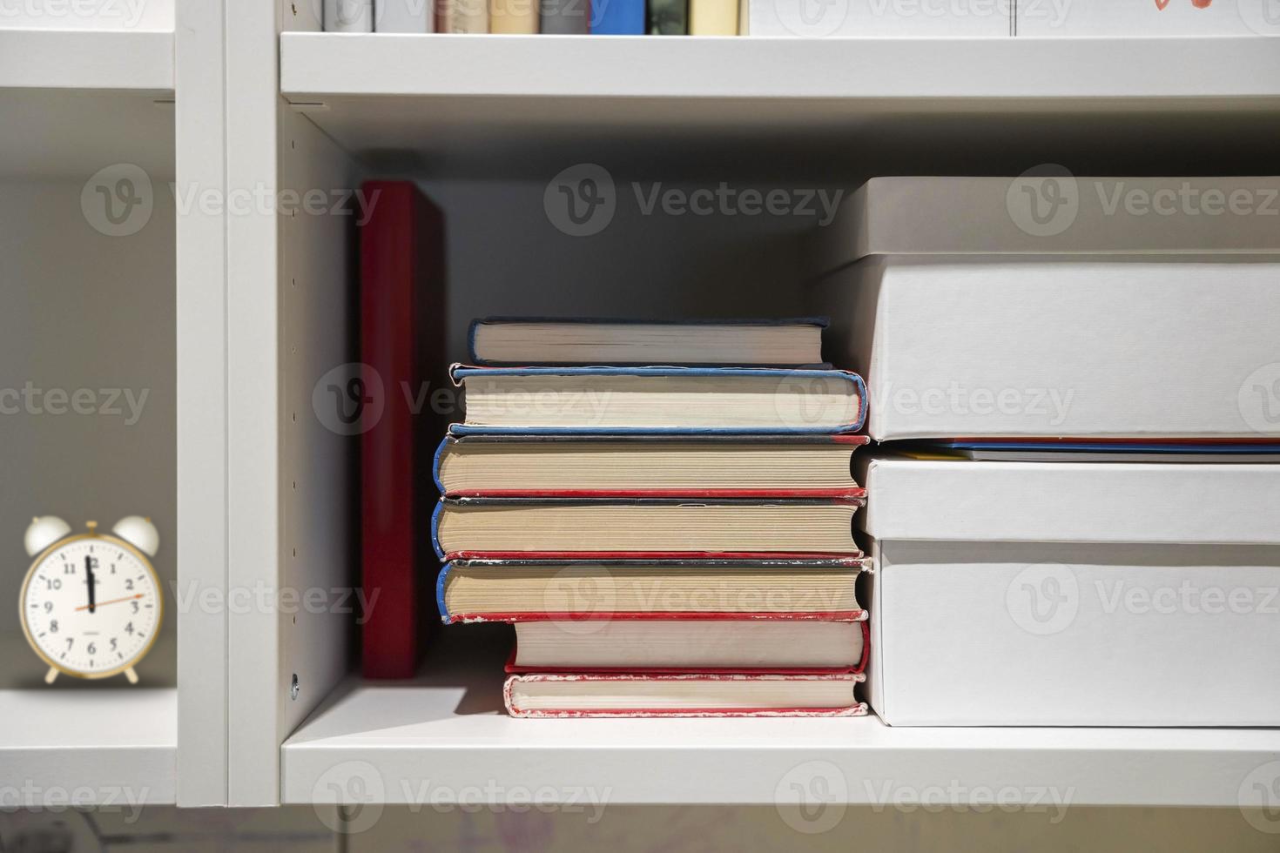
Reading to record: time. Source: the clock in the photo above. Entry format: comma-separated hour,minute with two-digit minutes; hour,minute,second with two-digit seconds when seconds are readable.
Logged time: 11,59,13
